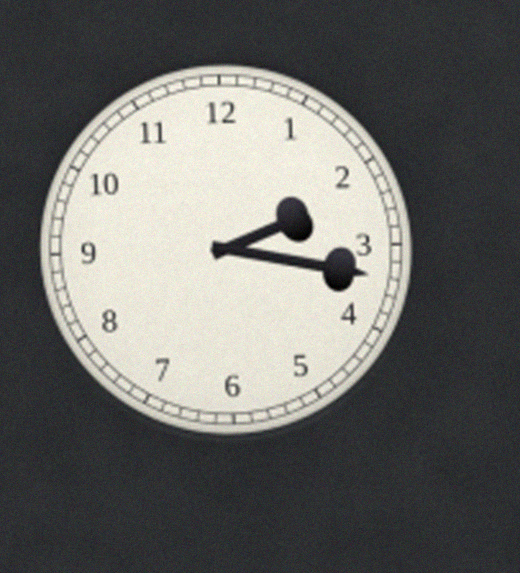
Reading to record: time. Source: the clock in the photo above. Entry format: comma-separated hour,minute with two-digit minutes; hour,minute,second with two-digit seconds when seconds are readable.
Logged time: 2,17
